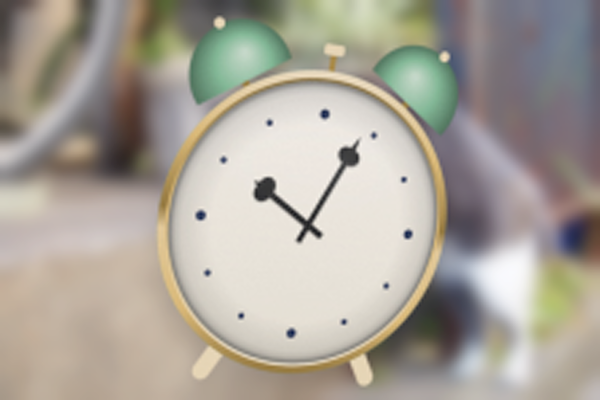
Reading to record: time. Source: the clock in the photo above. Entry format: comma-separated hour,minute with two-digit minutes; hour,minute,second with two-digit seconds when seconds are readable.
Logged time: 10,04
